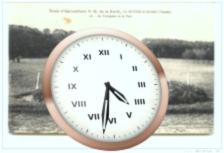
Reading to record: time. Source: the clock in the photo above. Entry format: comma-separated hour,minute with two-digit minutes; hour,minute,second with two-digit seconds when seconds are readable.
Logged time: 4,32
